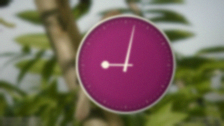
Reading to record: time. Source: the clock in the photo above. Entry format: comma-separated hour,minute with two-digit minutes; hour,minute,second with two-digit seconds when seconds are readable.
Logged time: 9,02
